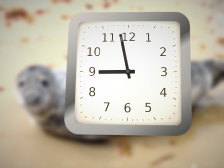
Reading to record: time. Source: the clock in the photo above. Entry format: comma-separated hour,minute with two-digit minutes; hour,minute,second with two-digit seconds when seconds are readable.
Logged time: 8,58
